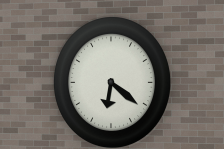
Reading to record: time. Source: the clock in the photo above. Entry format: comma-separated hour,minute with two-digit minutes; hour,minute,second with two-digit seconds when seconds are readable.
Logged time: 6,21
